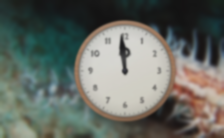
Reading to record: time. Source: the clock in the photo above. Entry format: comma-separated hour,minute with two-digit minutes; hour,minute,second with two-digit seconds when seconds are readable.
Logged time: 11,59
